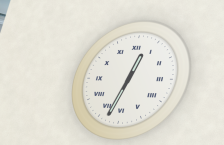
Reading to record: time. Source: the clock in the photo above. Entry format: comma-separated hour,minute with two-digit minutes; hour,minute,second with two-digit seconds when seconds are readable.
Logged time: 12,33
